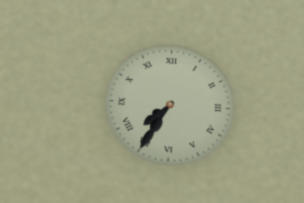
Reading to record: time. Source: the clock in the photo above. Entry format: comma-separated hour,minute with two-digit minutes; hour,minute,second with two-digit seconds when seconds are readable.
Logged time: 7,35
